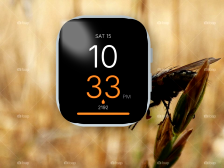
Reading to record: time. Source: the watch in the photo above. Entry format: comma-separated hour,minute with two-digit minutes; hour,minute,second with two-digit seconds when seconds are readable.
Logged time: 10,33
